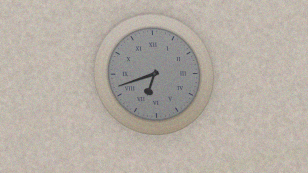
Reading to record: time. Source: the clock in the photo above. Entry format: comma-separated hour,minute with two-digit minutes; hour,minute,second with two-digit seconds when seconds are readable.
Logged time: 6,42
